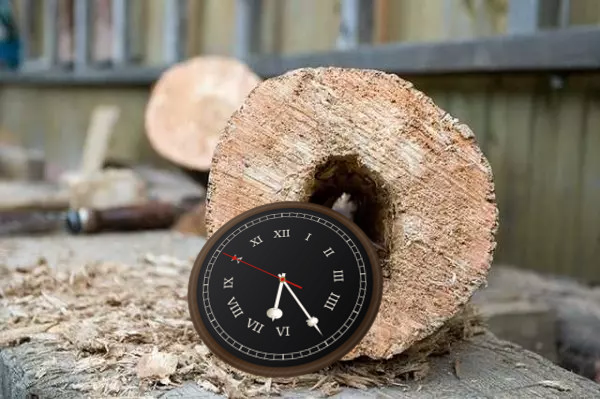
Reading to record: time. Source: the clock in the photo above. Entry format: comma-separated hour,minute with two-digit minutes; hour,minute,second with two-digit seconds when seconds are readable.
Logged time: 6,24,50
